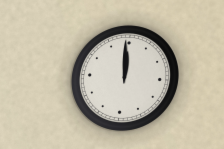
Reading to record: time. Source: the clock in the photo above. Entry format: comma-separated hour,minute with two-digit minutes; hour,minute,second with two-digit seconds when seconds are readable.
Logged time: 11,59
